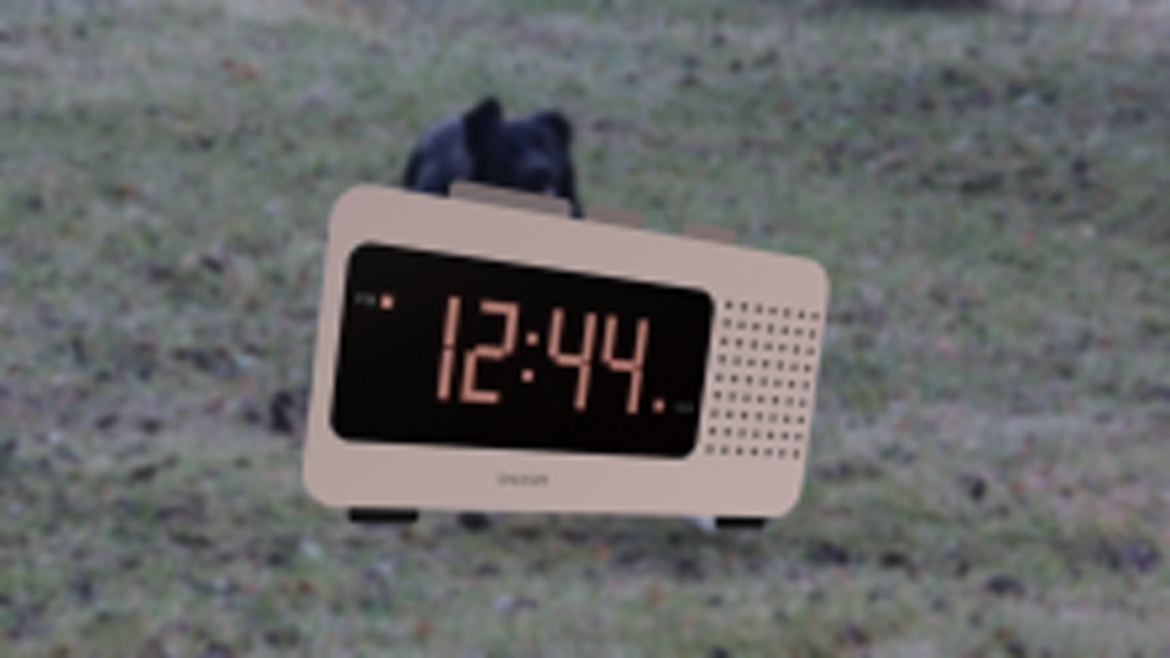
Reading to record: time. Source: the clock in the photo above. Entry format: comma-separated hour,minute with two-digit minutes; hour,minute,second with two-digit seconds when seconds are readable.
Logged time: 12,44
